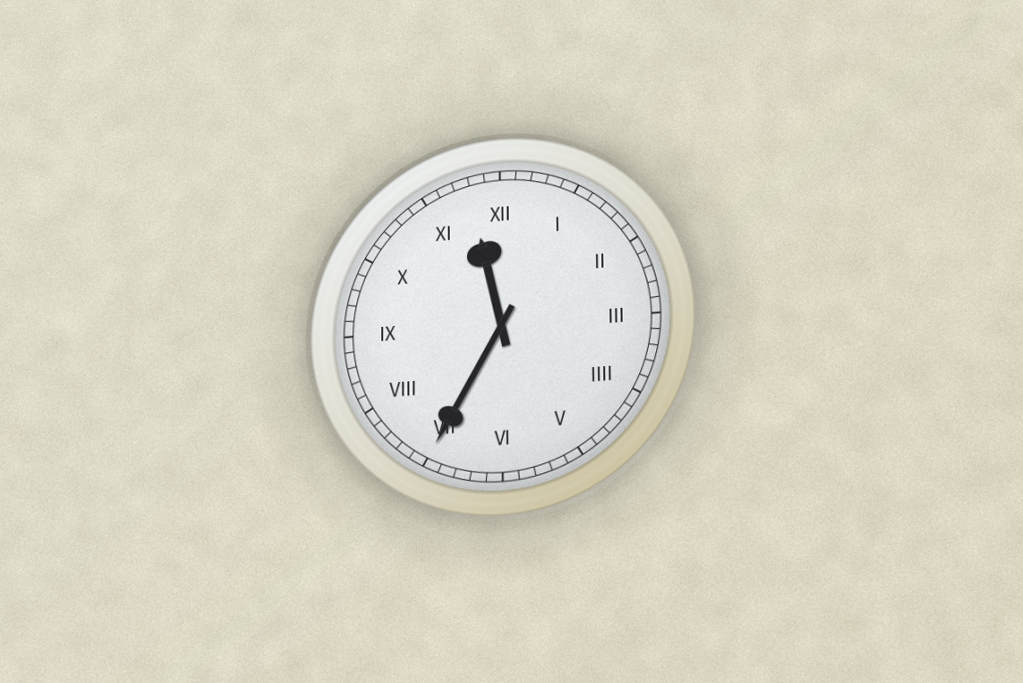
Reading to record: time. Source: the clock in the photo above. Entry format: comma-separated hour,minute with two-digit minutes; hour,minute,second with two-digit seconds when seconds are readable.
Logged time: 11,35
